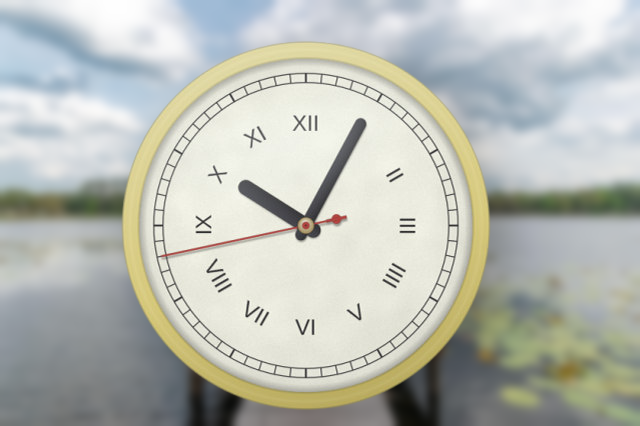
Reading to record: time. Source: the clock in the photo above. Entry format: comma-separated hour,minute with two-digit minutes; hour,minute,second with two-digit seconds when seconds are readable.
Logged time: 10,04,43
